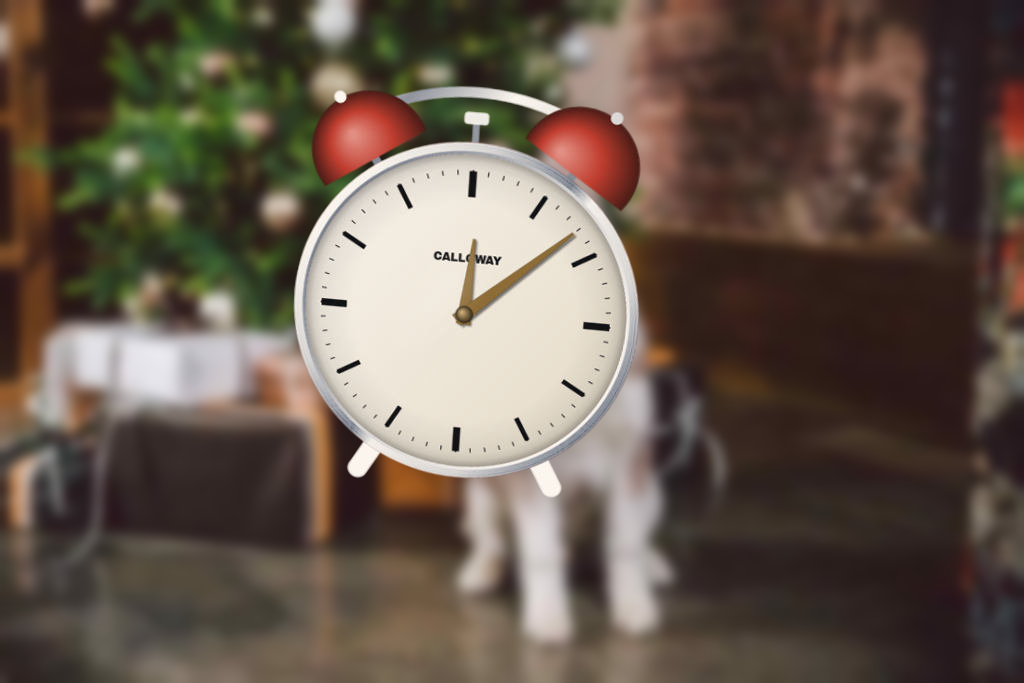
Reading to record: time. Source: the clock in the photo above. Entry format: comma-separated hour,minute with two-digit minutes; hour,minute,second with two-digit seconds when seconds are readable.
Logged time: 12,08
